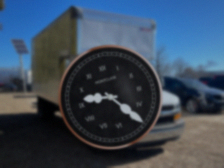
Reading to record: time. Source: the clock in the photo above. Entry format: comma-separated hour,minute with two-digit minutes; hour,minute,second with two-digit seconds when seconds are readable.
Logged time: 9,24
